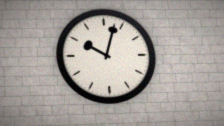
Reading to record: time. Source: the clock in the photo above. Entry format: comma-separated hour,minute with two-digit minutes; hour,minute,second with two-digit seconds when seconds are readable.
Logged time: 10,03
